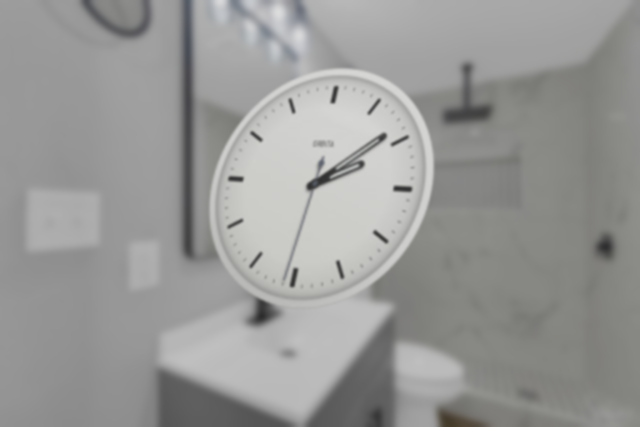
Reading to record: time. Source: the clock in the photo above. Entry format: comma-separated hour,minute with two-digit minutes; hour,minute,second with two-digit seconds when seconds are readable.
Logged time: 2,08,31
